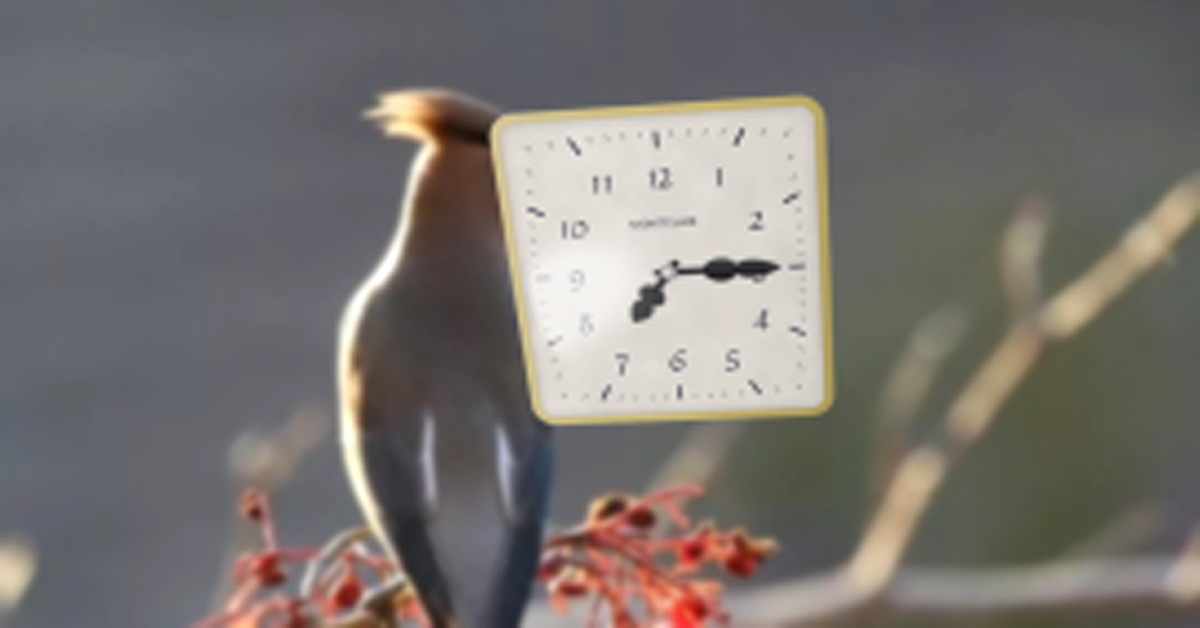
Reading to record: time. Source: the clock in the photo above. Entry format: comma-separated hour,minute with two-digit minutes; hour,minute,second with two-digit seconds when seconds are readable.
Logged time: 7,15
